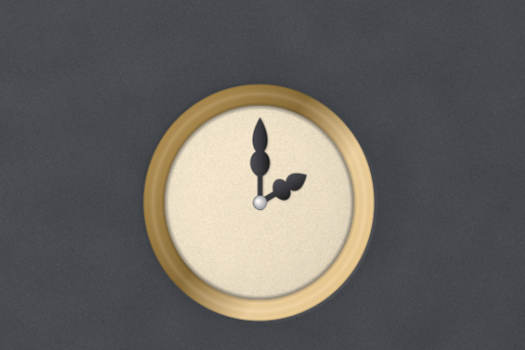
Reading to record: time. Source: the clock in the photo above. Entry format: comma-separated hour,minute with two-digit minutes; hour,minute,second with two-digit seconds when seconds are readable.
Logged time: 2,00
